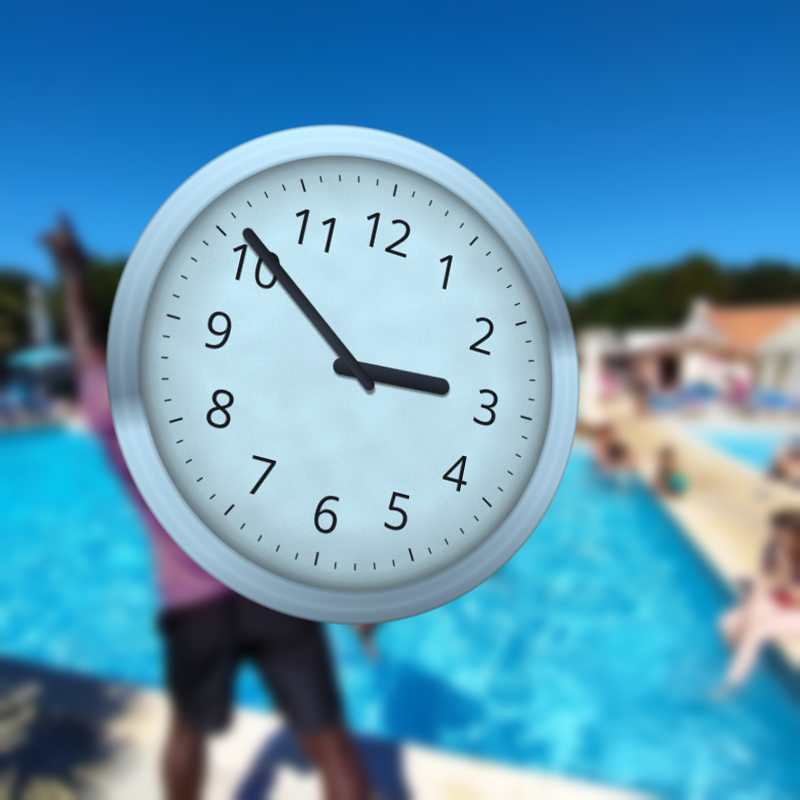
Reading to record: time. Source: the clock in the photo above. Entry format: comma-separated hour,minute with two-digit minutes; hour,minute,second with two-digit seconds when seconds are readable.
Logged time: 2,51
